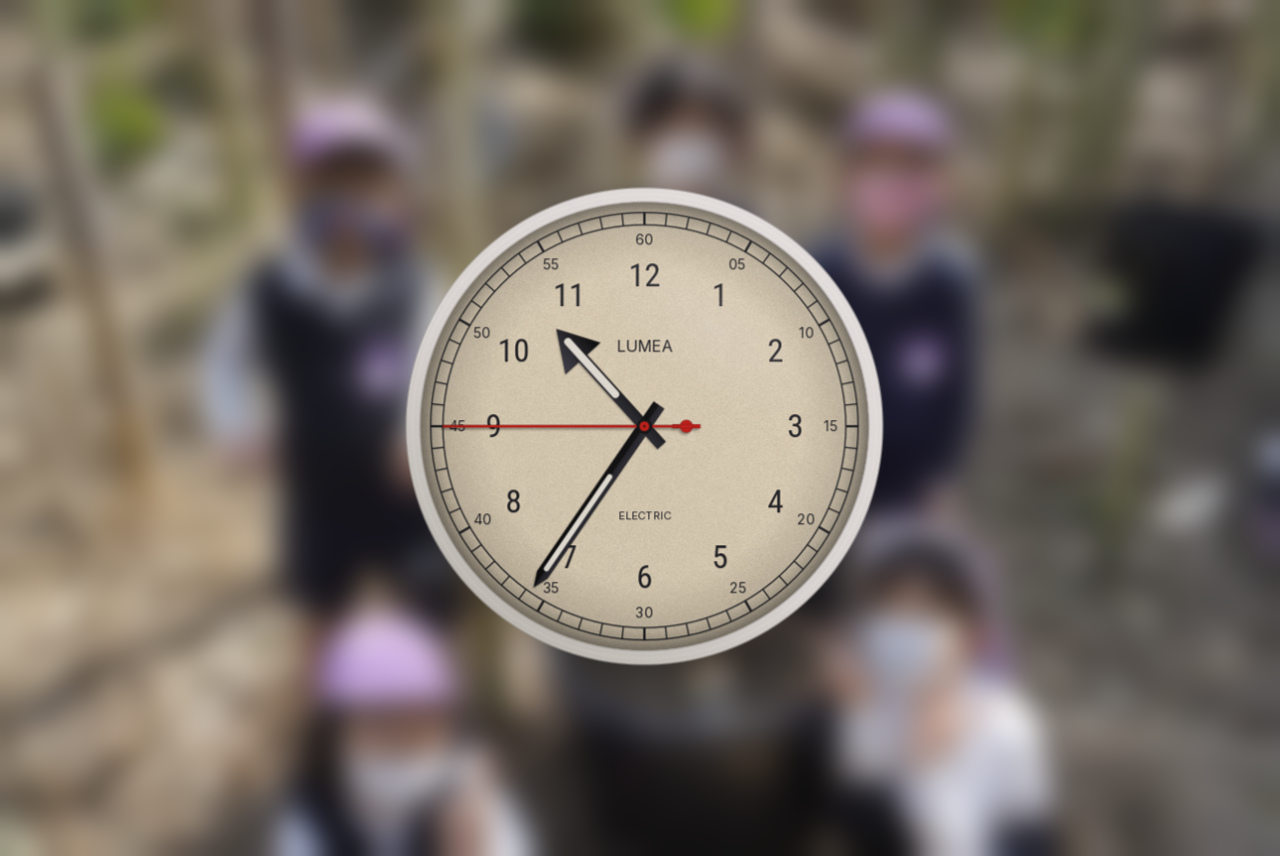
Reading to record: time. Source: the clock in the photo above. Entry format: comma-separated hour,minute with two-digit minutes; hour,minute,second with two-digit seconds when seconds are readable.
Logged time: 10,35,45
